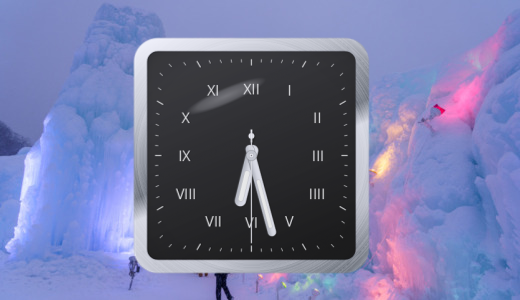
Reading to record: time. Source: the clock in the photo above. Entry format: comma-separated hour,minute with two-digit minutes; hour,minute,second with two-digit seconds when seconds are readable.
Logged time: 6,27,30
